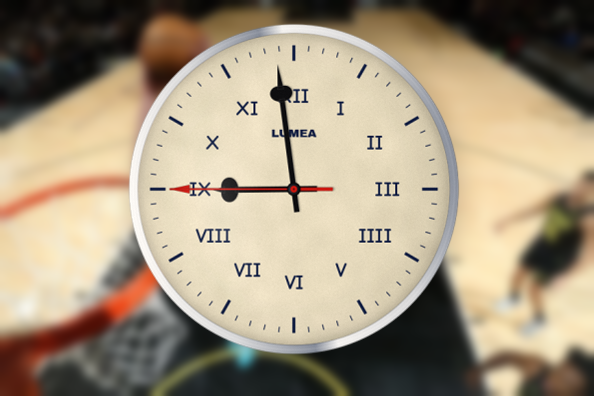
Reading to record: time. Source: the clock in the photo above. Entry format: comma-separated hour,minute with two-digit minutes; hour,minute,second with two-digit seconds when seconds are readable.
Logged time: 8,58,45
